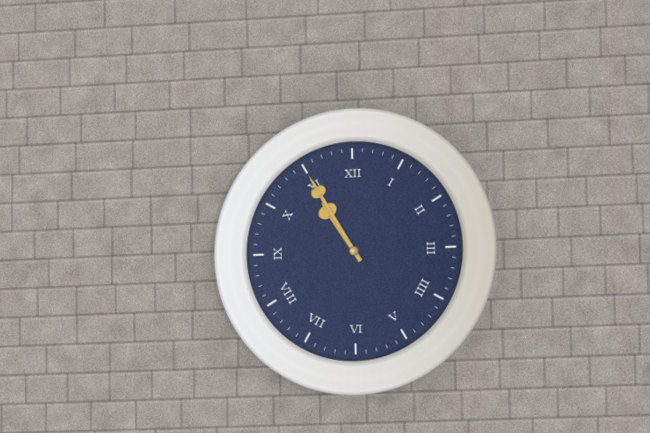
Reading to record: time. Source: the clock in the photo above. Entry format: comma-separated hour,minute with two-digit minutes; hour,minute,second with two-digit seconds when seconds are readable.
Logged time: 10,55
